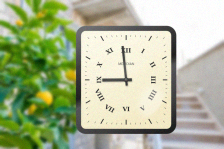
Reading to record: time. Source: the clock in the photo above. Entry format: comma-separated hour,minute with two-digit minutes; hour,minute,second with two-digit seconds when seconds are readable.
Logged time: 8,59
